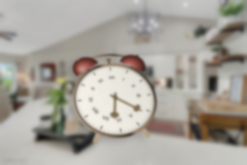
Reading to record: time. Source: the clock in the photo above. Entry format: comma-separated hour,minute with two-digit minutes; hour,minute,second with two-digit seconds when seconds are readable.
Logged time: 6,21
